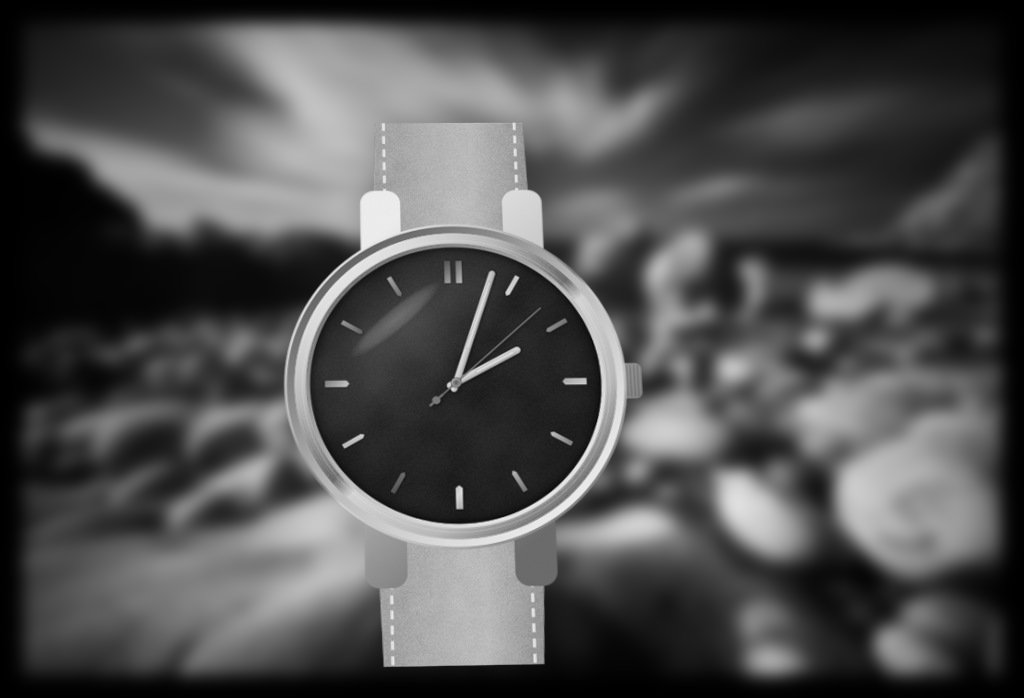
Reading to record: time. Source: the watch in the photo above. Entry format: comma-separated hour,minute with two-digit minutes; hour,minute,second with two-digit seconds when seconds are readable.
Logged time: 2,03,08
